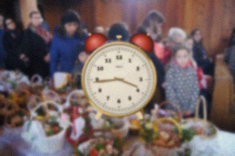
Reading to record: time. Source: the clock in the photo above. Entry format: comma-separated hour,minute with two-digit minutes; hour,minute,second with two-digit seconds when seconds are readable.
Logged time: 3,44
